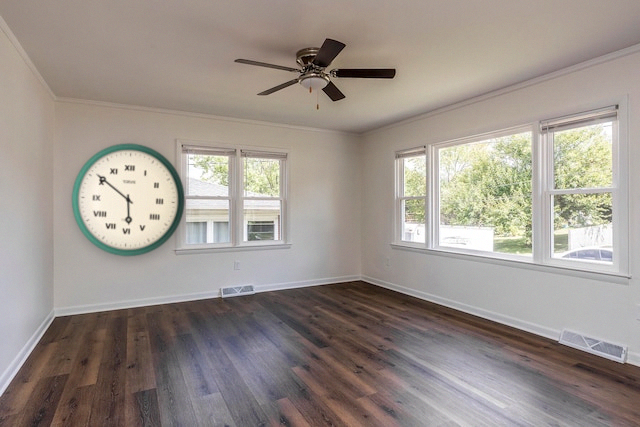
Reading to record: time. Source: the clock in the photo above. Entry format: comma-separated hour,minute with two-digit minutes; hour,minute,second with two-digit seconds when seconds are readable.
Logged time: 5,51
